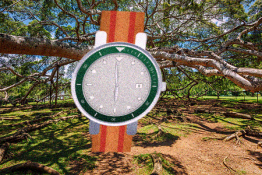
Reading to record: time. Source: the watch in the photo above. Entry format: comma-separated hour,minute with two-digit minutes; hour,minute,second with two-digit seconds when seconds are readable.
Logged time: 5,59
